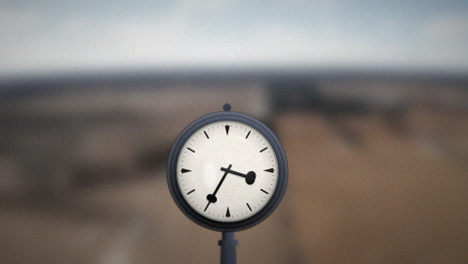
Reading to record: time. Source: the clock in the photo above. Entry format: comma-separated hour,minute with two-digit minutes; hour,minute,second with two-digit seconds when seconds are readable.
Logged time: 3,35
